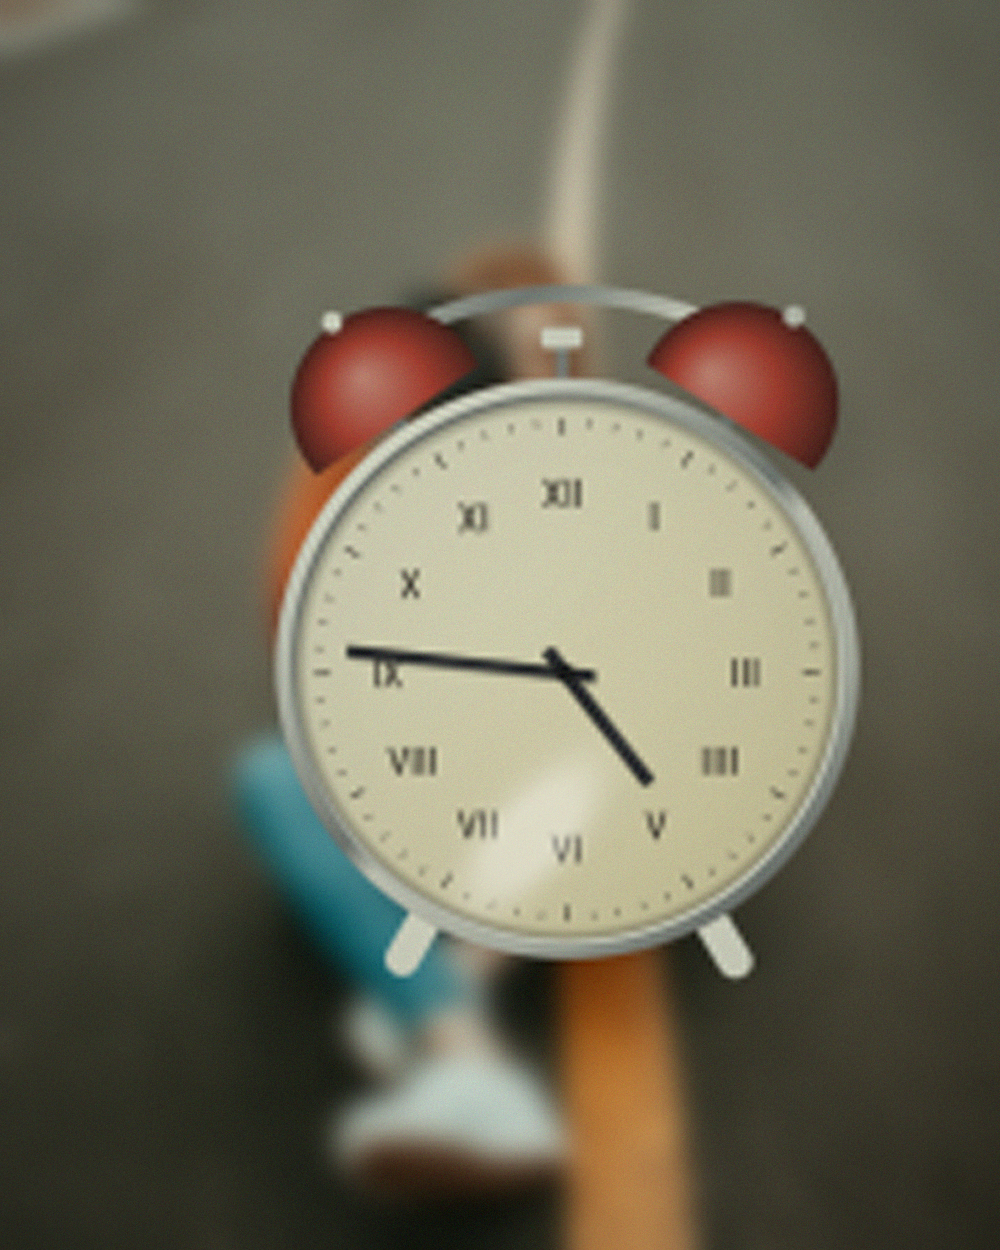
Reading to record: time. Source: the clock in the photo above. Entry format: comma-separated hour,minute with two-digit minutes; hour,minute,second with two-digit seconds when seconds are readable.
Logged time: 4,46
